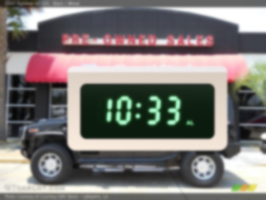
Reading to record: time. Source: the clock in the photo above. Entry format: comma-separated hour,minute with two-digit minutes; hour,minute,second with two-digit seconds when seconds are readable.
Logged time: 10,33
